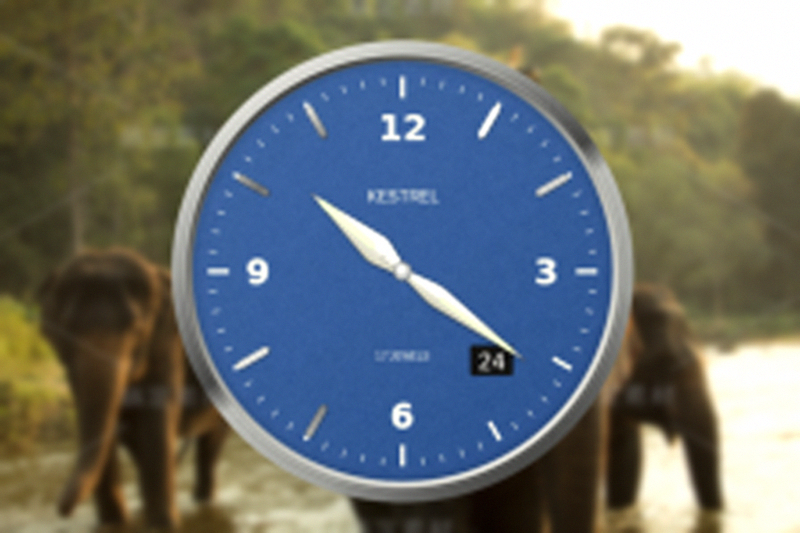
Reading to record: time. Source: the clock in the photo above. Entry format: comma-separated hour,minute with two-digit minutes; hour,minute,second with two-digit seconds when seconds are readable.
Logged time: 10,21
